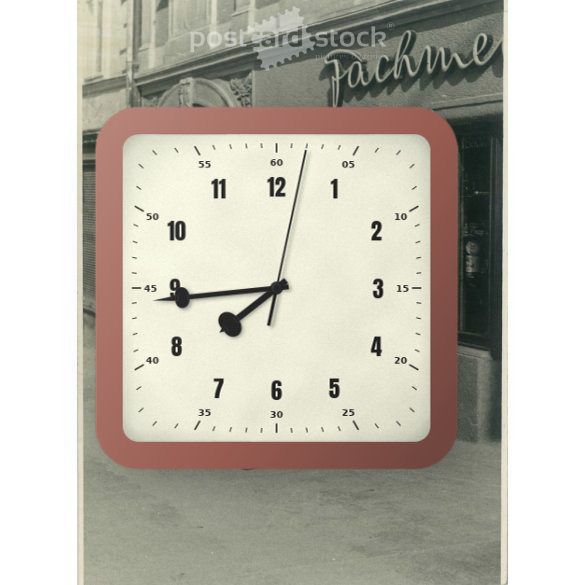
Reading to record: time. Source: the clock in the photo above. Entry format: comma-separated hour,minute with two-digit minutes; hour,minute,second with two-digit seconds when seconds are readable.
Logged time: 7,44,02
